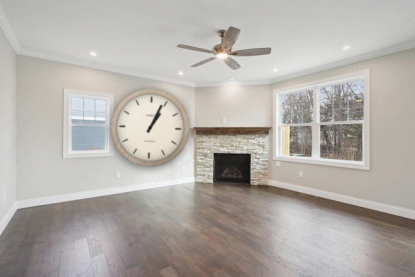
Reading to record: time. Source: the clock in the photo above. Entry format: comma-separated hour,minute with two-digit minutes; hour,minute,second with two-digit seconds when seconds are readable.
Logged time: 1,04
